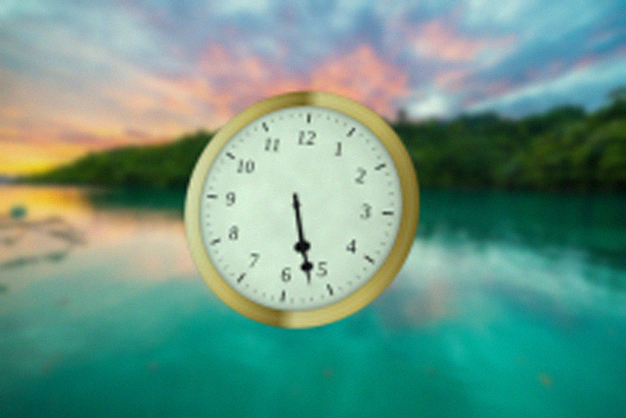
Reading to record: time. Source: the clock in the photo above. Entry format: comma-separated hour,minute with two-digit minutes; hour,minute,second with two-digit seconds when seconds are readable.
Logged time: 5,27
